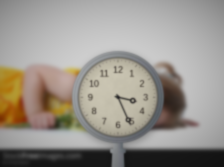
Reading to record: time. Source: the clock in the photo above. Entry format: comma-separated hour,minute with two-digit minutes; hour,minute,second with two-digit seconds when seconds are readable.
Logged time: 3,26
